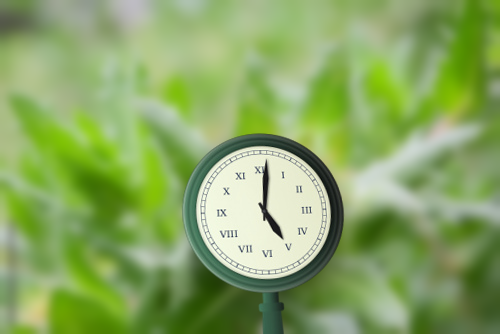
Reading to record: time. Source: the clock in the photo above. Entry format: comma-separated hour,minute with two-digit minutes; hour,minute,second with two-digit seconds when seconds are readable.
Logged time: 5,01
